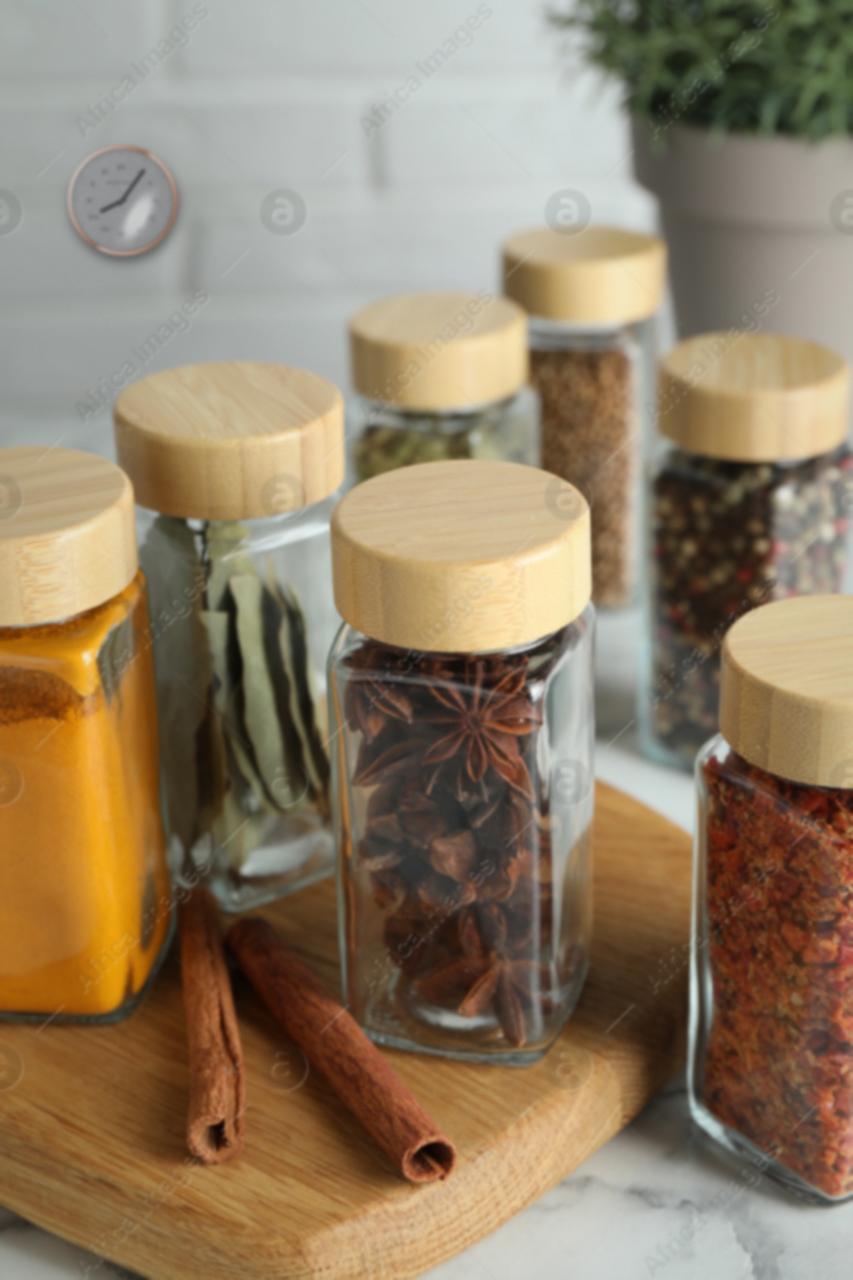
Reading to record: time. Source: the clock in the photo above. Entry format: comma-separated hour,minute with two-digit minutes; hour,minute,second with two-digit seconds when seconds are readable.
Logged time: 8,06
